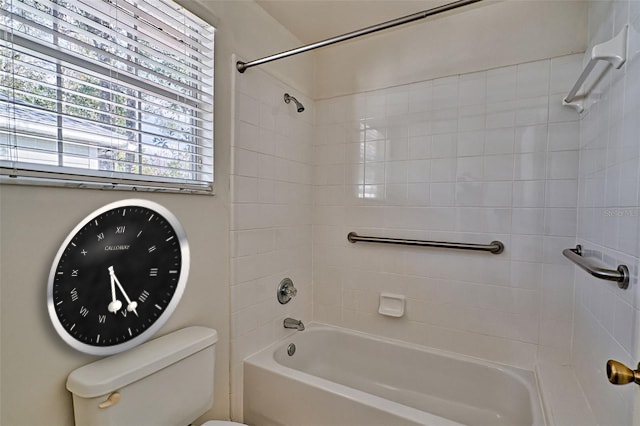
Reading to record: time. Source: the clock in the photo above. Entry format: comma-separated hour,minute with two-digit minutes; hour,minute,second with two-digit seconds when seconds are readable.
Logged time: 5,23
